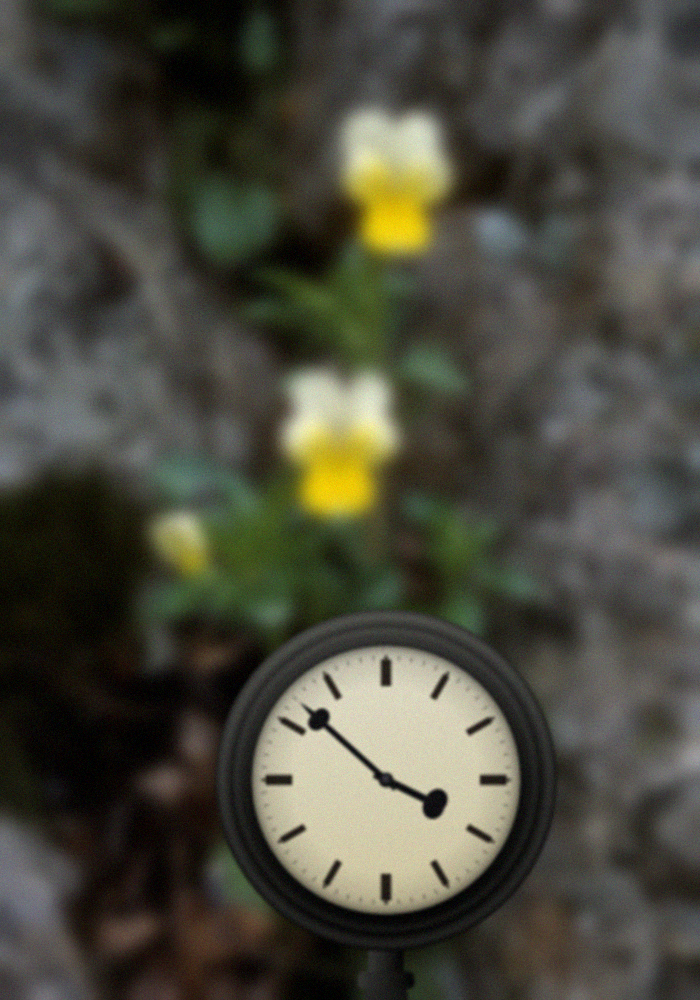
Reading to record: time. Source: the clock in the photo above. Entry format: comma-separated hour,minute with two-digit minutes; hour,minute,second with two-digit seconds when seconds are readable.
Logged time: 3,52
